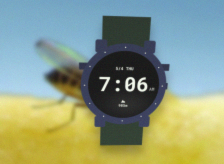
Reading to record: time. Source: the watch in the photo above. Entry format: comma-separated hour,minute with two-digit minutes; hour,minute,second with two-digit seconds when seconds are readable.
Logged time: 7,06
